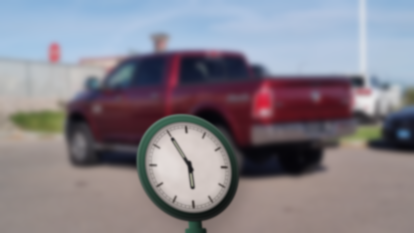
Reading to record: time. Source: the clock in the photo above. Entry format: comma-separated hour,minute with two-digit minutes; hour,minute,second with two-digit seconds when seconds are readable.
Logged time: 5,55
